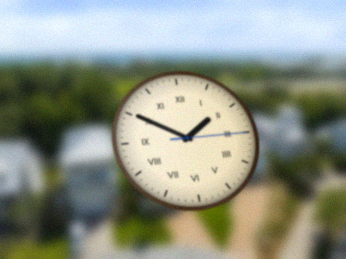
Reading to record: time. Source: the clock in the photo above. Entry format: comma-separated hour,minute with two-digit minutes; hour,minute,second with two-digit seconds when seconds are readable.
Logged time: 1,50,15
